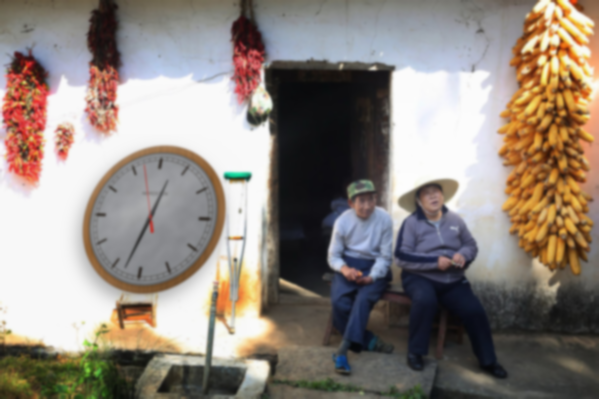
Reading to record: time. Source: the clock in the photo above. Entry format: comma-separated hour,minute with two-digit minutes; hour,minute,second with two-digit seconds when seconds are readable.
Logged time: 12,32,57
